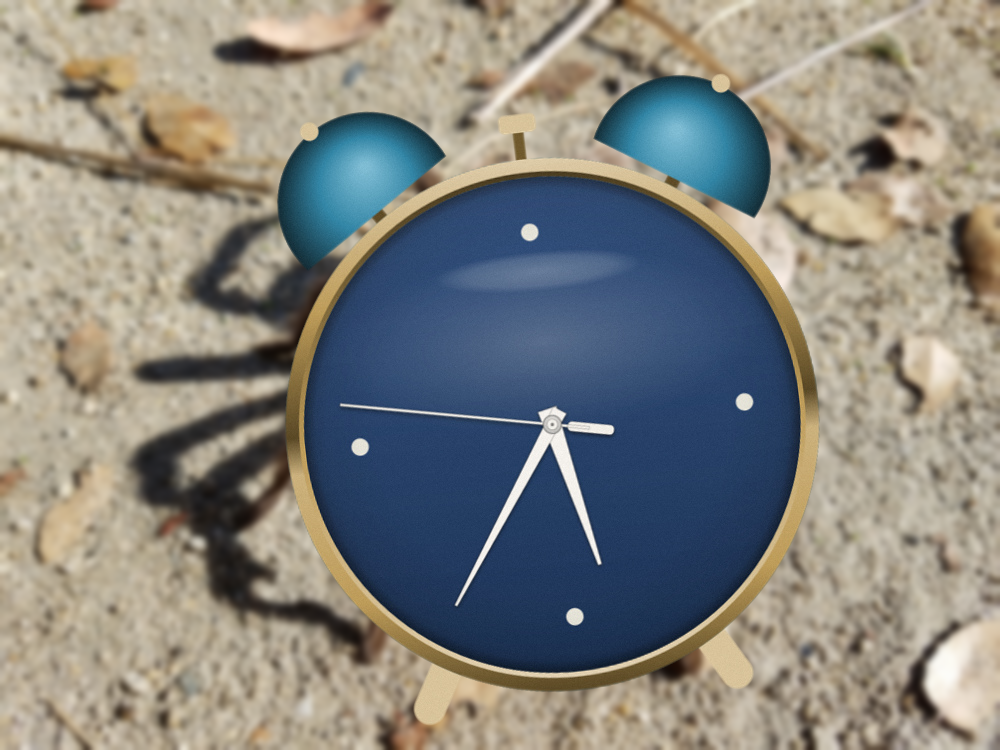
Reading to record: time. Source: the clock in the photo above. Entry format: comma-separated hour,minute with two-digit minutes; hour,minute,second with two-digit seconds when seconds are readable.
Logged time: 5,35,47
